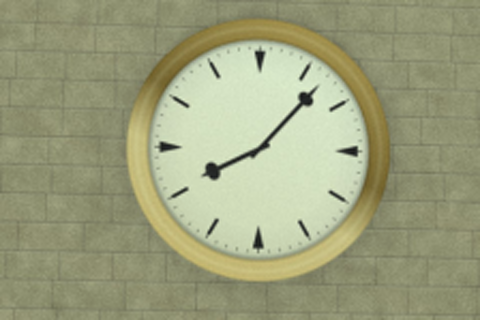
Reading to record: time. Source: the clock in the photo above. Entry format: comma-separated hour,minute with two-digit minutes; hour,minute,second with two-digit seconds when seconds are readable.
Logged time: 8,07
